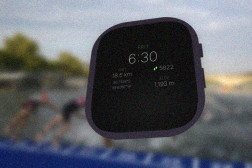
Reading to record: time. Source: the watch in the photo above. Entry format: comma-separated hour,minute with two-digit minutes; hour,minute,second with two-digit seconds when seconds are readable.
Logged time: 6,30
